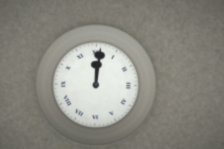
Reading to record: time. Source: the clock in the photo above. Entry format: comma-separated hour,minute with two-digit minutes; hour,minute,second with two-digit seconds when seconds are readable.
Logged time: 12,01
